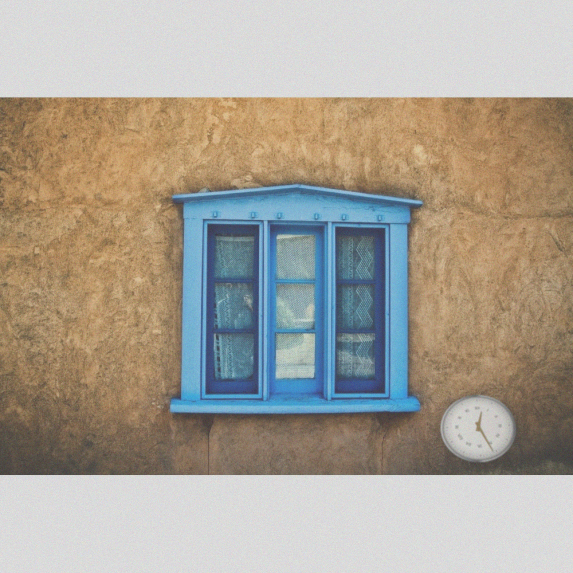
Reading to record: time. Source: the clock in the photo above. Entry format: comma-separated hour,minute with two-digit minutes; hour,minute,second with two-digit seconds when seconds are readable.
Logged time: 12,26
